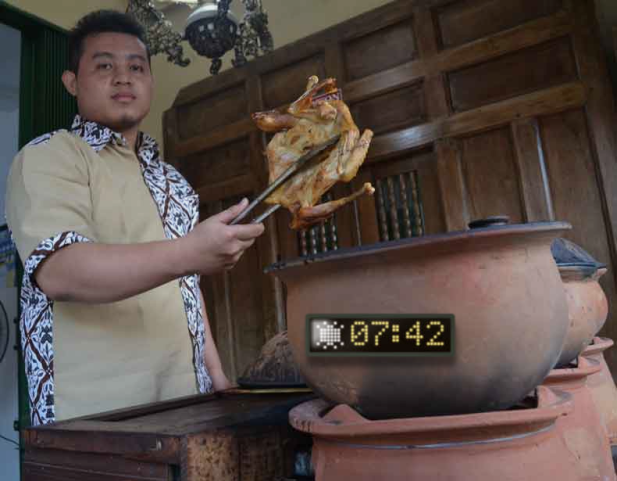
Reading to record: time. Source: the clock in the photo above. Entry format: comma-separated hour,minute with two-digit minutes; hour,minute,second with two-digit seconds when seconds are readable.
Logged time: 7,42
